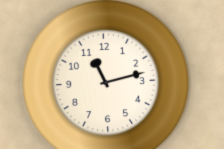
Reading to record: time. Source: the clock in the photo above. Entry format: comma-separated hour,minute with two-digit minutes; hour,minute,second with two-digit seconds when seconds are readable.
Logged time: 11,13
